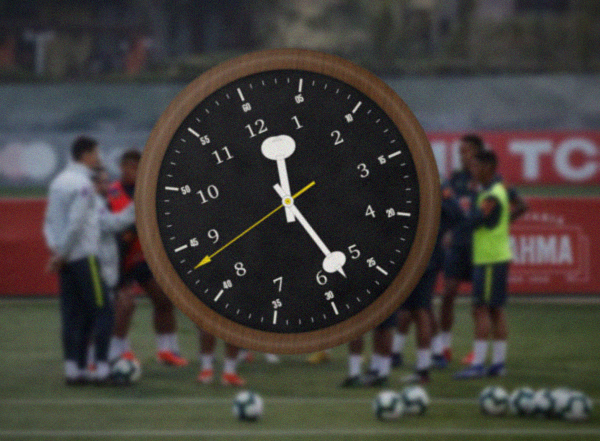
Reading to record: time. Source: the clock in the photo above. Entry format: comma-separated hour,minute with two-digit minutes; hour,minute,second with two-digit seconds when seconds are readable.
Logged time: 12,27,43
